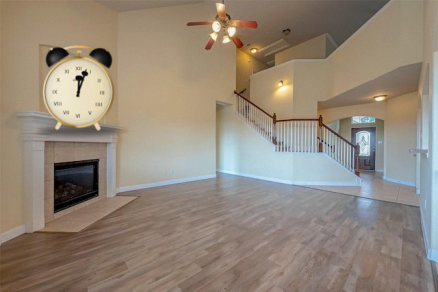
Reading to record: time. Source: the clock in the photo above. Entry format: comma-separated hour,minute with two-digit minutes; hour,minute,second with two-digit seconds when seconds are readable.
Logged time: 12,03
